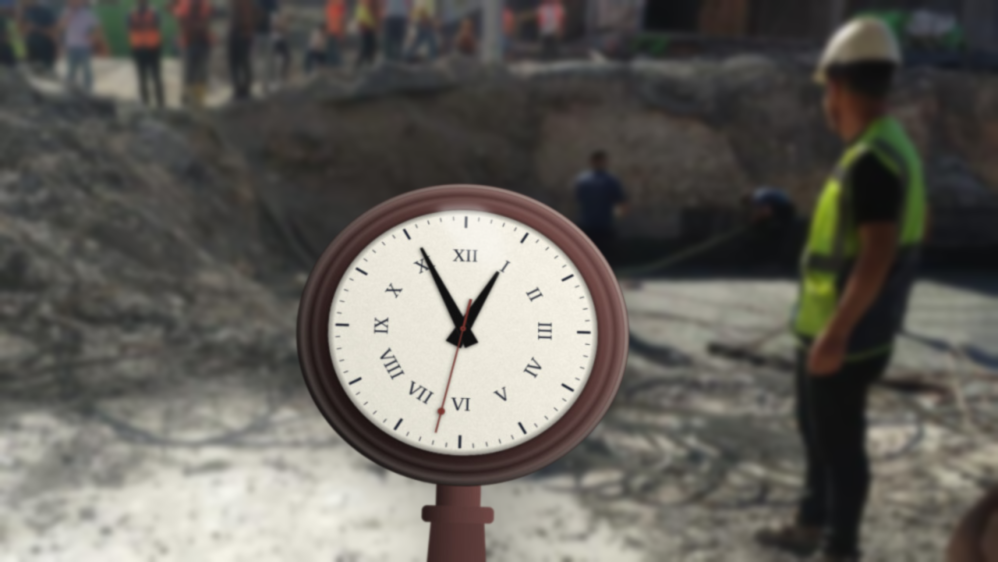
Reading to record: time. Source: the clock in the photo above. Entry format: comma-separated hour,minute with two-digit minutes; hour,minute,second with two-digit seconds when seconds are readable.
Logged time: 12,55,32
